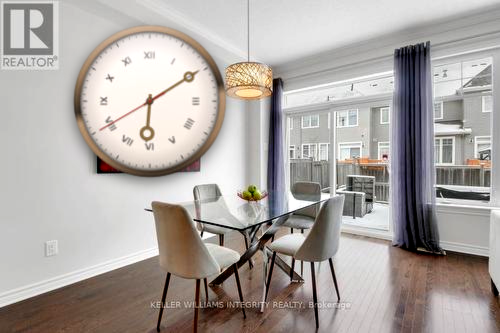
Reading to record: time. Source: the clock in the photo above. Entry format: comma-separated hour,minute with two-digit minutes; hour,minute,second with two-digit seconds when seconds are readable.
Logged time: 6,09,40
